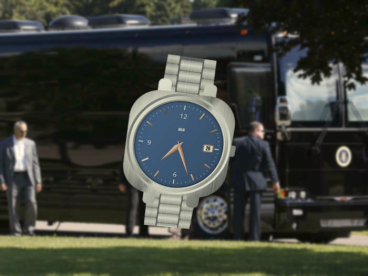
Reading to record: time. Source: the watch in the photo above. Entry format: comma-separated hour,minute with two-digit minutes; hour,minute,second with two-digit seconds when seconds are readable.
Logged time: 7,26
